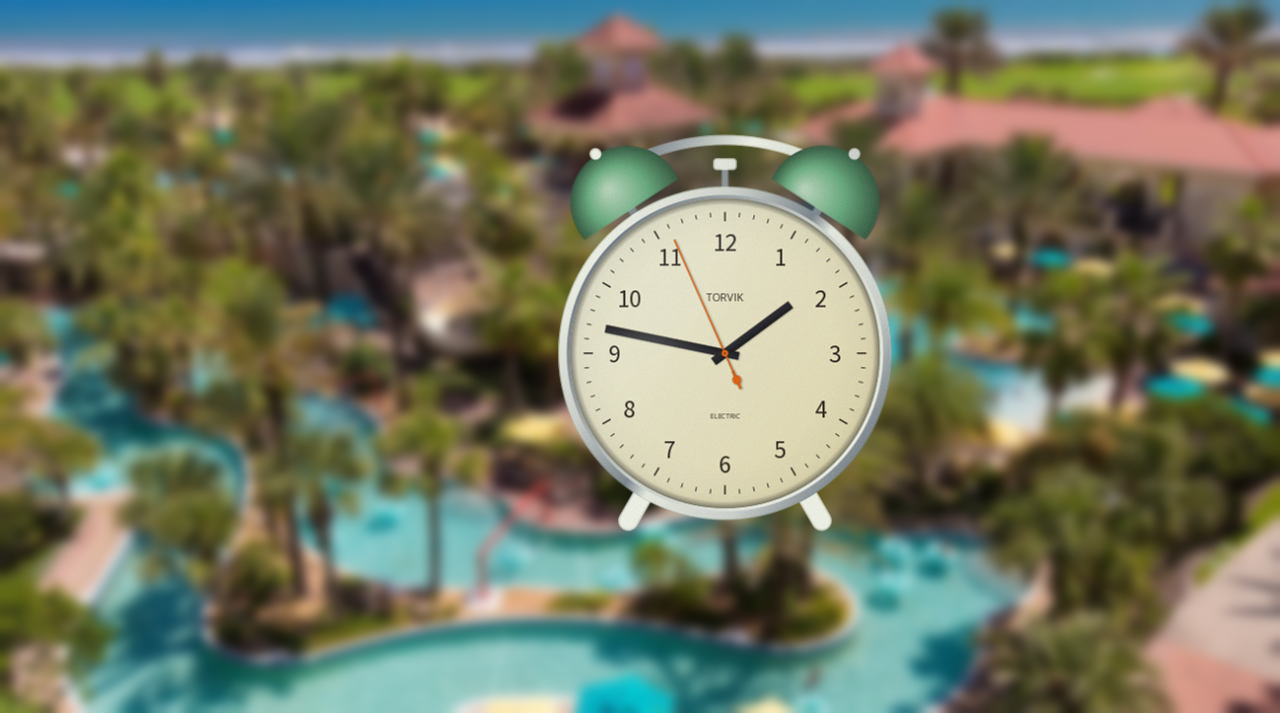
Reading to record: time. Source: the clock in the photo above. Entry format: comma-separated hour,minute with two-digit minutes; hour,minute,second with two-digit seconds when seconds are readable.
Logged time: 1,46,56
